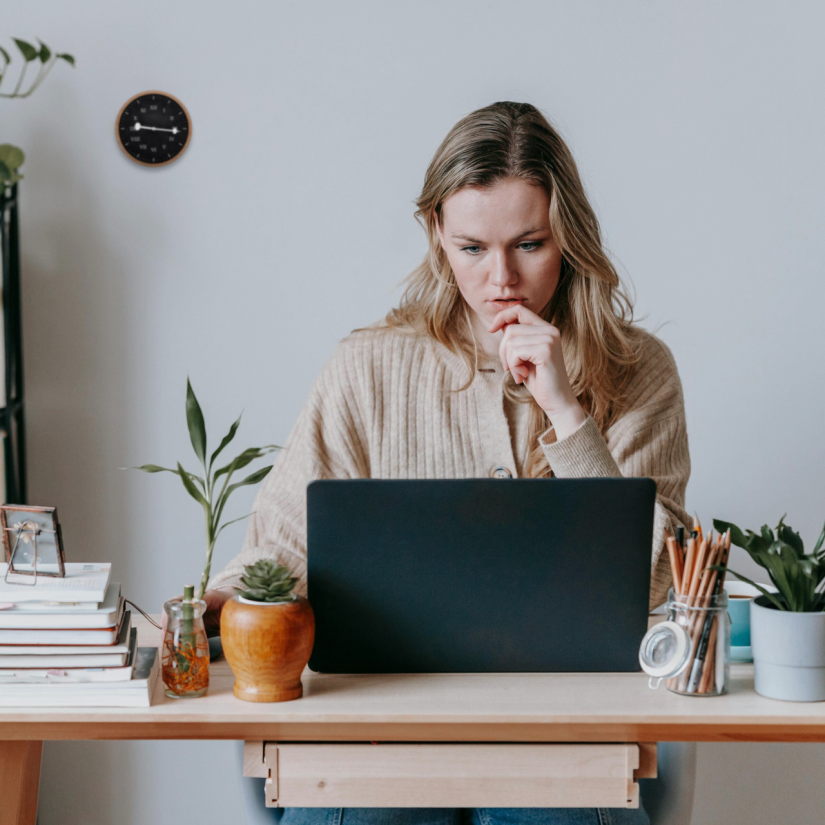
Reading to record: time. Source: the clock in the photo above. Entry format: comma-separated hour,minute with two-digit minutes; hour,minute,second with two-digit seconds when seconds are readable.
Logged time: 9,16
